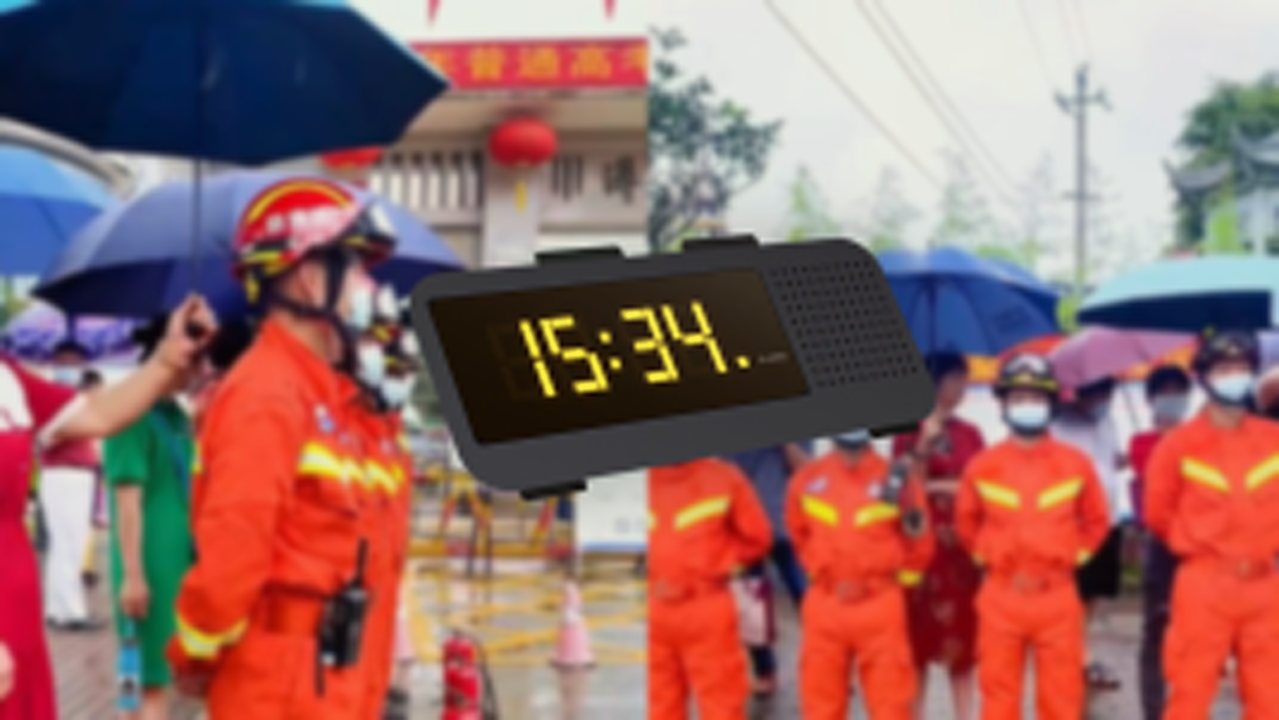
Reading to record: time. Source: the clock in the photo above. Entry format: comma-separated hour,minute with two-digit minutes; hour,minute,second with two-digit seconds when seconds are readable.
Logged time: 15,34
